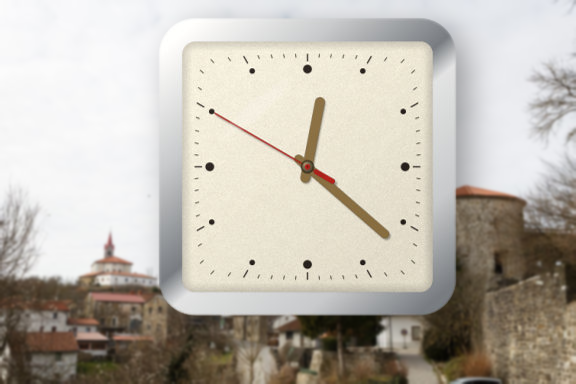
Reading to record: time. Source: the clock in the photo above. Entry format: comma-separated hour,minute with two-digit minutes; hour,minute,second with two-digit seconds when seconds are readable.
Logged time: 12,21,50
